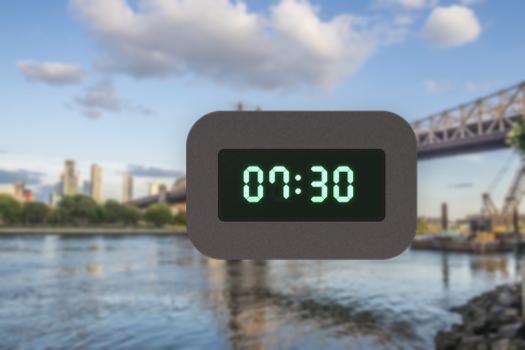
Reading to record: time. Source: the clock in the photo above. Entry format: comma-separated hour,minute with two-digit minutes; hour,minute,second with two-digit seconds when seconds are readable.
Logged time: 7,30
